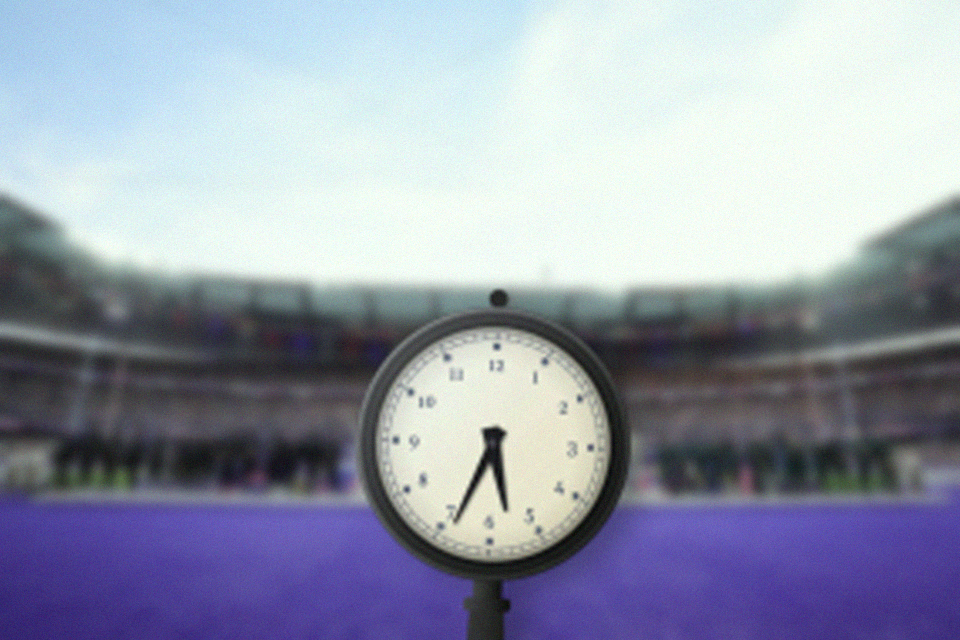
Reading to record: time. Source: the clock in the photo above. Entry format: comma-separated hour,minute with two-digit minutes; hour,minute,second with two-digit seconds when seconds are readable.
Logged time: 5,34
